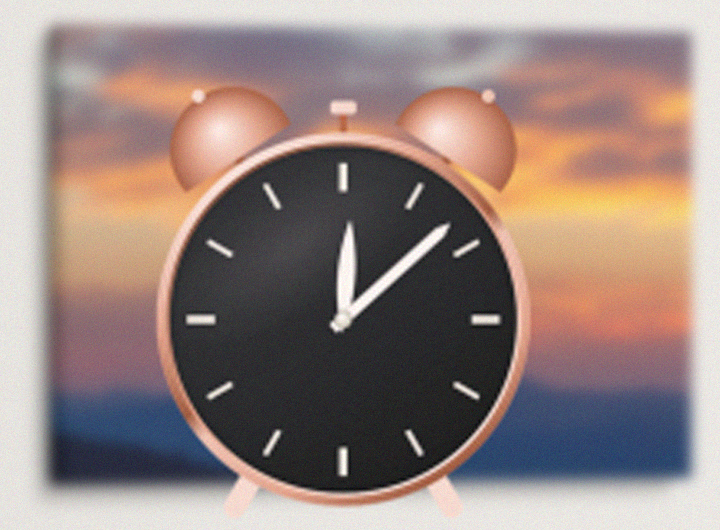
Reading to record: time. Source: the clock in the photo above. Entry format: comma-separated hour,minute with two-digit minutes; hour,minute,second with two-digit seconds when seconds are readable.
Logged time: 12,08
